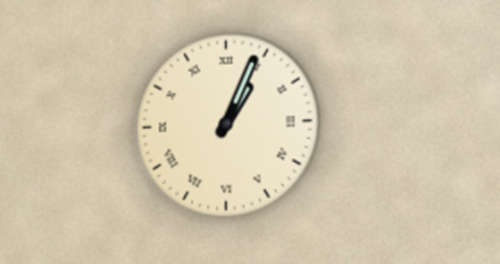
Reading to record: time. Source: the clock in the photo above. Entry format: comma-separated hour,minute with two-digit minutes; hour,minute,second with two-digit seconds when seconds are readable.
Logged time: 1,04
